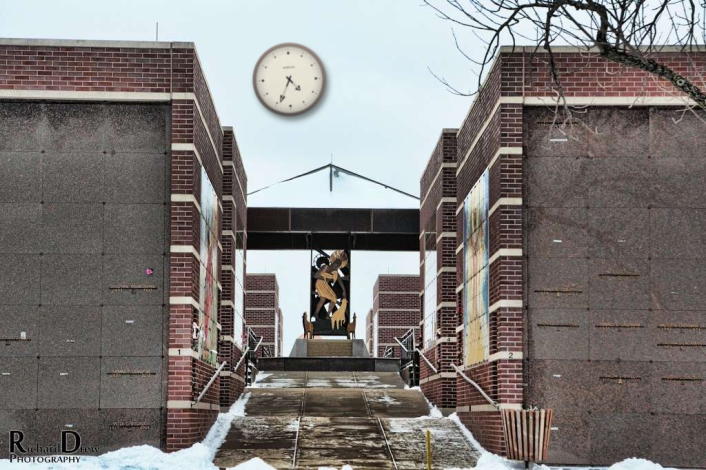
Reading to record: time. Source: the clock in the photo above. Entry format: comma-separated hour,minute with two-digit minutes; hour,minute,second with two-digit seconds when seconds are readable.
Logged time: 4,34
